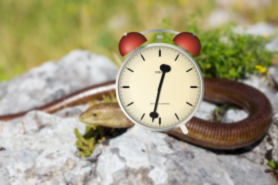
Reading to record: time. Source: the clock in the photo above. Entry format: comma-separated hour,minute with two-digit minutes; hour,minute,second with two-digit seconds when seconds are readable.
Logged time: 12,32
